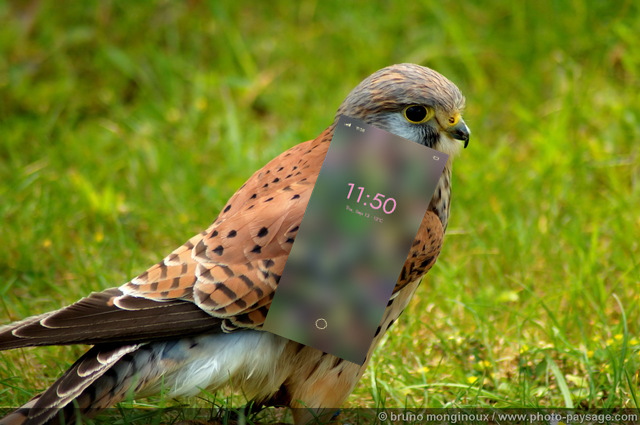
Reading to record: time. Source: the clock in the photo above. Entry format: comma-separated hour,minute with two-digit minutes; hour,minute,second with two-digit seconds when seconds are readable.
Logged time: 11,50
